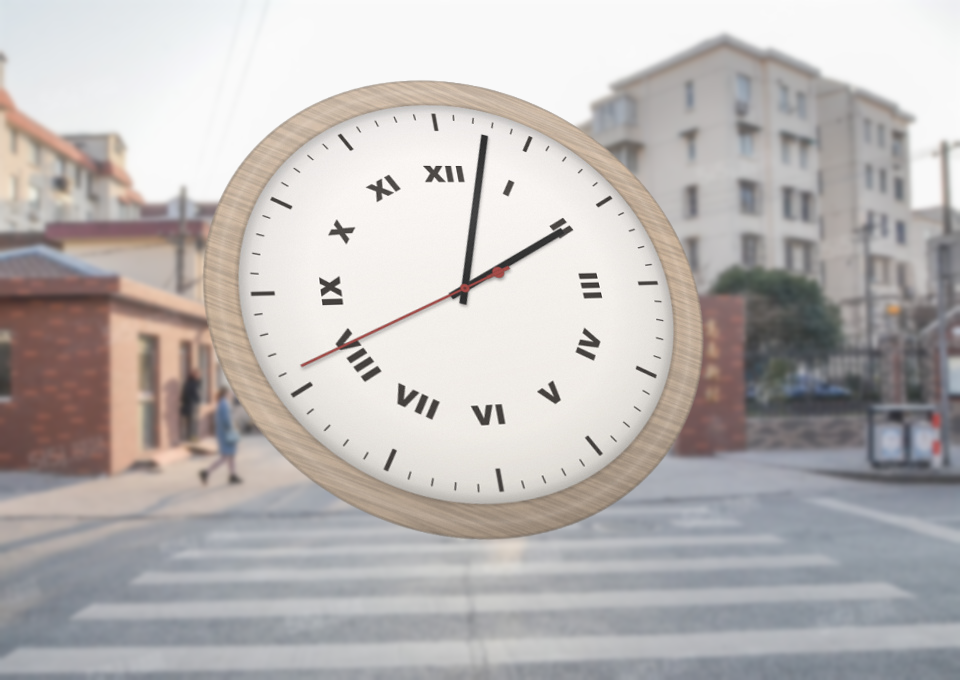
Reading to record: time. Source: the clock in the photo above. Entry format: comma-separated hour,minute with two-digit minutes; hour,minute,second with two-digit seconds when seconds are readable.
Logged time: 2,02,41
